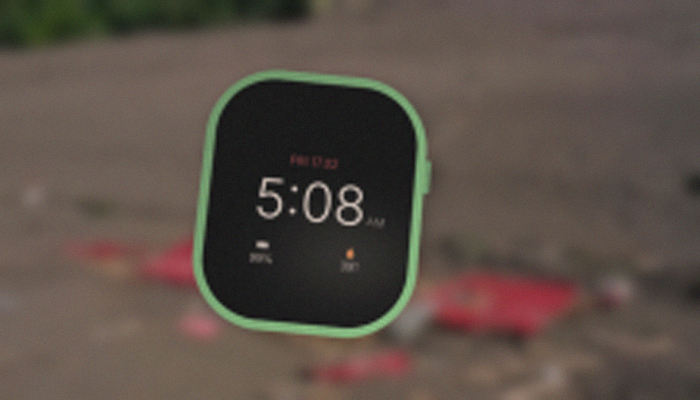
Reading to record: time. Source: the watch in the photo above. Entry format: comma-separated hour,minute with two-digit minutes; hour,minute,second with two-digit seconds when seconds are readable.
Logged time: 5,08
